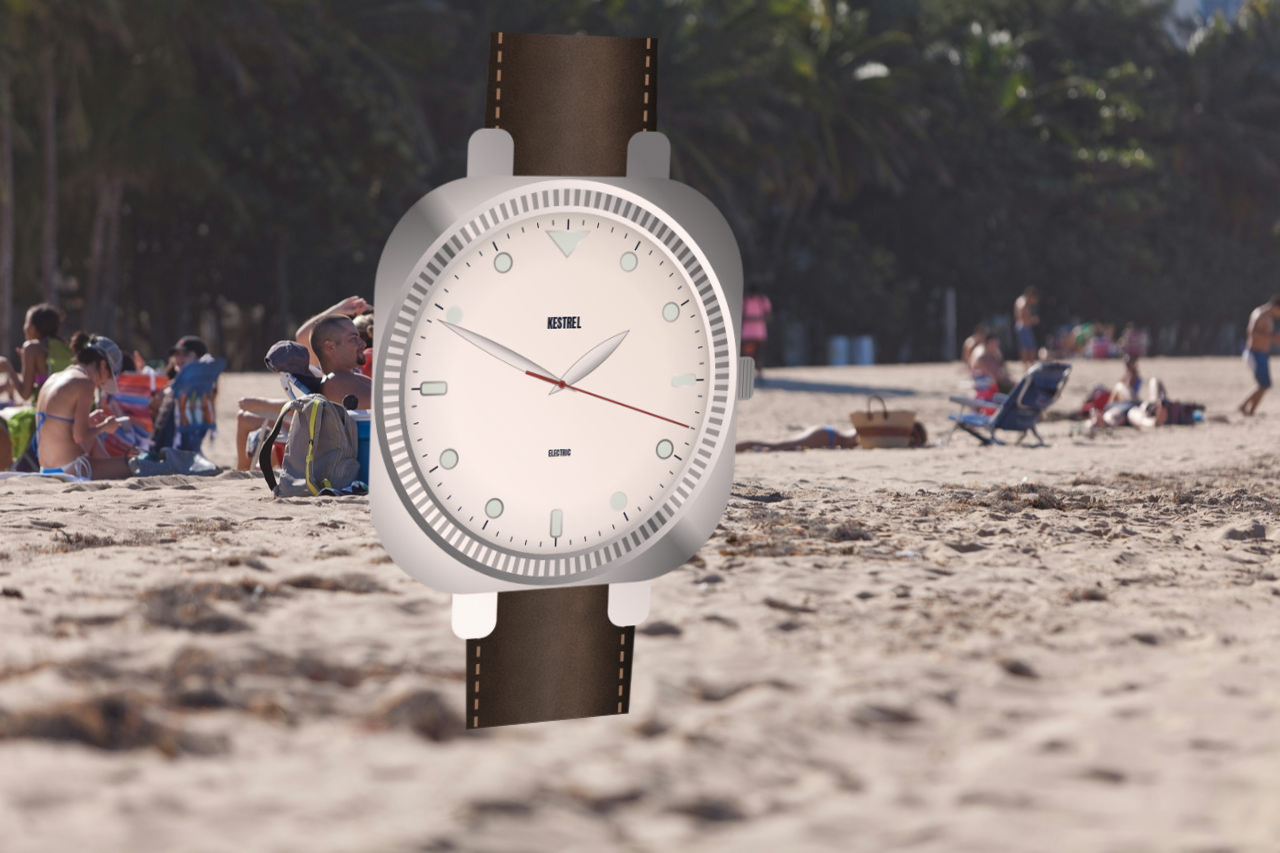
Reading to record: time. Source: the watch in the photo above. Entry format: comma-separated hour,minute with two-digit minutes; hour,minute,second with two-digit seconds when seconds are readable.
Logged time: 1,49,18
